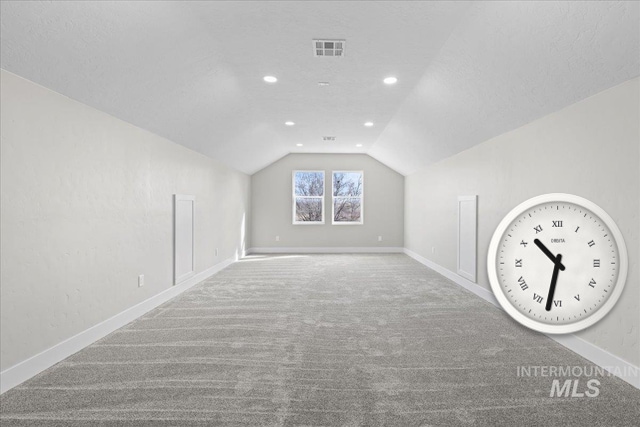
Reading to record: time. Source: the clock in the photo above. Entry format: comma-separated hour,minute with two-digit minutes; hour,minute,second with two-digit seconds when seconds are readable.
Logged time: 10,32
